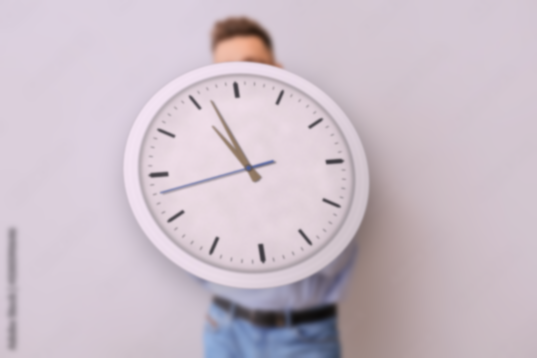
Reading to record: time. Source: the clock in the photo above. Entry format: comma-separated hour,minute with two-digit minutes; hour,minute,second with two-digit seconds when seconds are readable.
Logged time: 10,56,43
